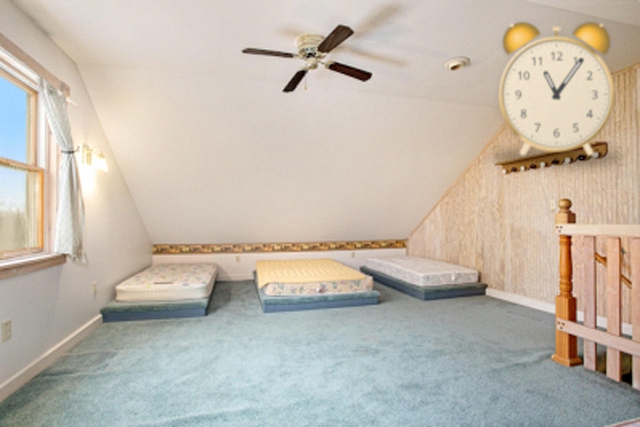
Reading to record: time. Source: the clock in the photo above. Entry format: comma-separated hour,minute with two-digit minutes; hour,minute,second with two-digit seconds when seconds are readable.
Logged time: 11,06
